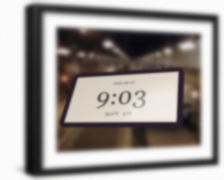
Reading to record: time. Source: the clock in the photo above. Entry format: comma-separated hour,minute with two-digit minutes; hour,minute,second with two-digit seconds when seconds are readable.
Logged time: 9,03
